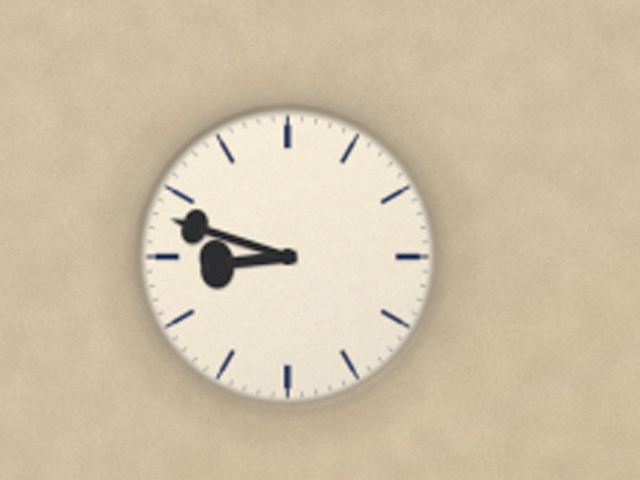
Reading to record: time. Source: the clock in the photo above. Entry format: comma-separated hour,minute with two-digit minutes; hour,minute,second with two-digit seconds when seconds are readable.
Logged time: 8,48
